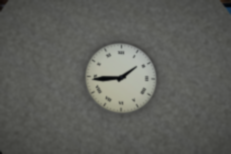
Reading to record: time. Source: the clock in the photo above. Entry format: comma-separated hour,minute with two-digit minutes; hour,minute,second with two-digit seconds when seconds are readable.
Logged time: 1,44
